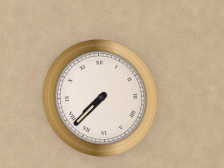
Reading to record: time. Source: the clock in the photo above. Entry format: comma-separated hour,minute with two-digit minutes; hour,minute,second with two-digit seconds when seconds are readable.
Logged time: 7,38
